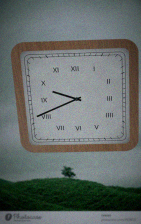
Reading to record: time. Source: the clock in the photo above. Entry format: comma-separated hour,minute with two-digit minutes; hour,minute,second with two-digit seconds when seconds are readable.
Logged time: 9,41
